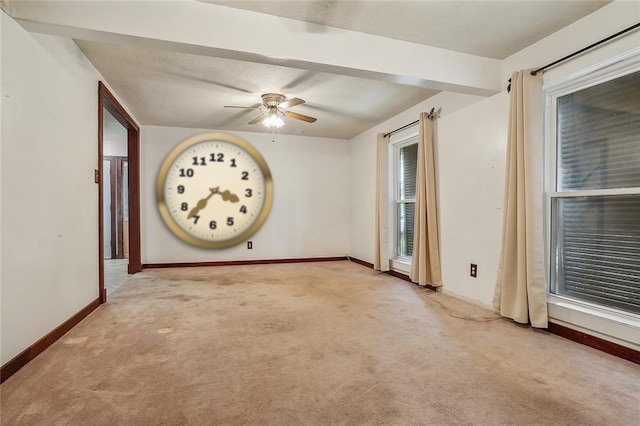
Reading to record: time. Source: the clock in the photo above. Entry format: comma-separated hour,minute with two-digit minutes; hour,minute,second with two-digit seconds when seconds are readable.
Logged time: 3,37
